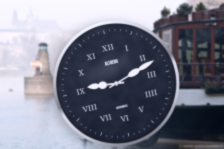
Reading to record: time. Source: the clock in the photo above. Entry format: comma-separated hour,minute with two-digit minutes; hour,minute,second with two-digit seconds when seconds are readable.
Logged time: 9,12
